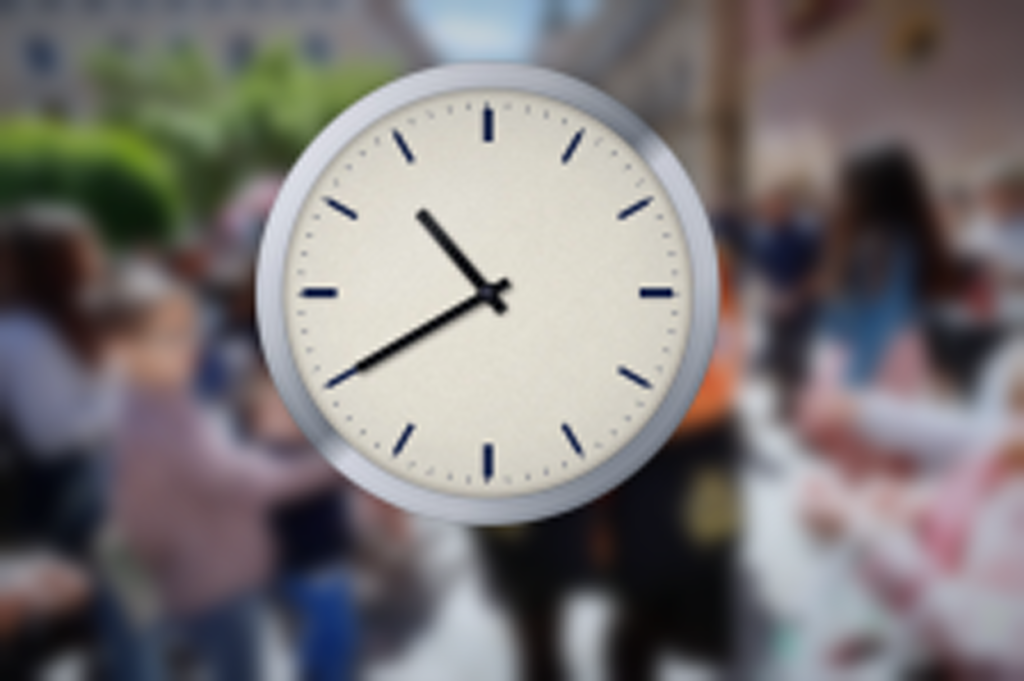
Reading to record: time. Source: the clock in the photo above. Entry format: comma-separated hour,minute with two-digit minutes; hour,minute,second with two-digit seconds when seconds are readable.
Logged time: 10,40
